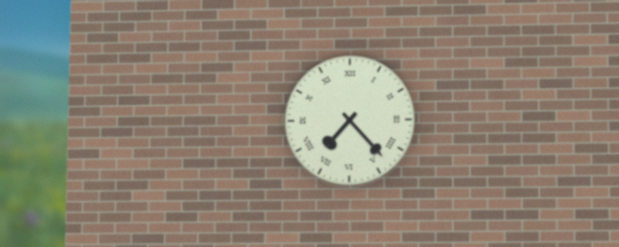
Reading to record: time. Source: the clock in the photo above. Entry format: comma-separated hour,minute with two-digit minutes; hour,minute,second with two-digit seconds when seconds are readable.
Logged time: 7,23
